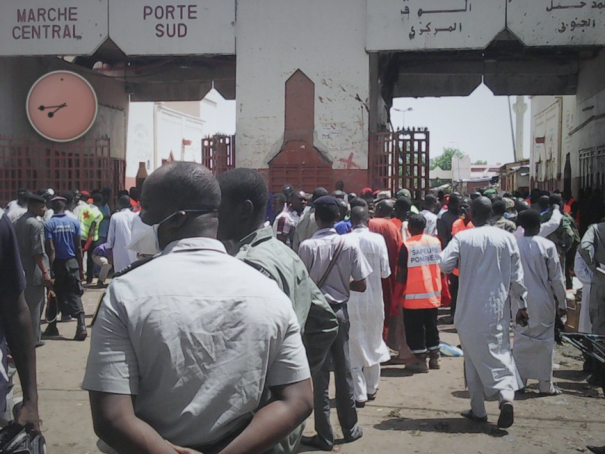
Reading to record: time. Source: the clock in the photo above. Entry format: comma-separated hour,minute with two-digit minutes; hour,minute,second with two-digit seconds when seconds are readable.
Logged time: 7,44
